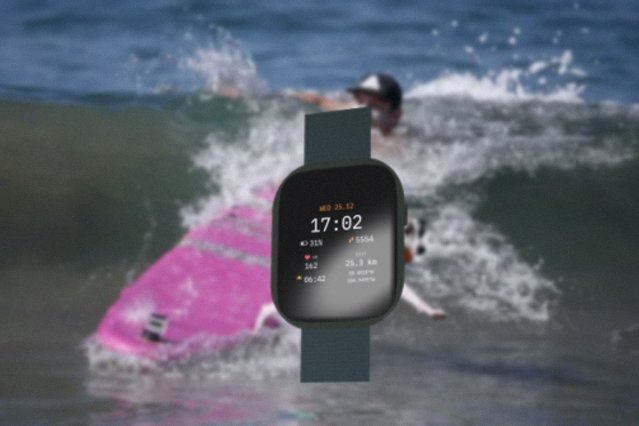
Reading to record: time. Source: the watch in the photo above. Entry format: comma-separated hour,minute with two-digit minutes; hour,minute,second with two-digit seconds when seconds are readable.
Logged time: 17,02
